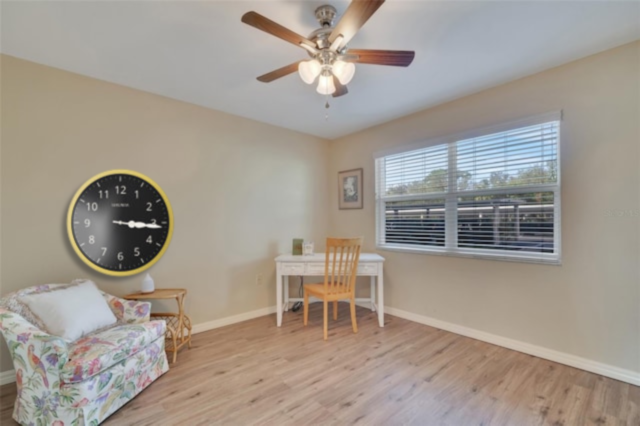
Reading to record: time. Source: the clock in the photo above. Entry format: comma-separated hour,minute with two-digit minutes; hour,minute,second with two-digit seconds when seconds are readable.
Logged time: 3,16
